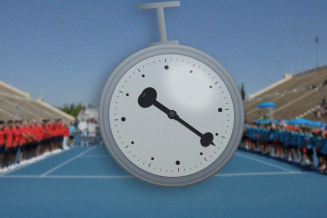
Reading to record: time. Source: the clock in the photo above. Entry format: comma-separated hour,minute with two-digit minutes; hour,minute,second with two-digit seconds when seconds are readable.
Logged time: 10,22
